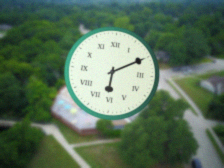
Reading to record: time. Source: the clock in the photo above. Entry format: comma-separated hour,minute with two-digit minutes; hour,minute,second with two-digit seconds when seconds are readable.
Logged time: 6,10
